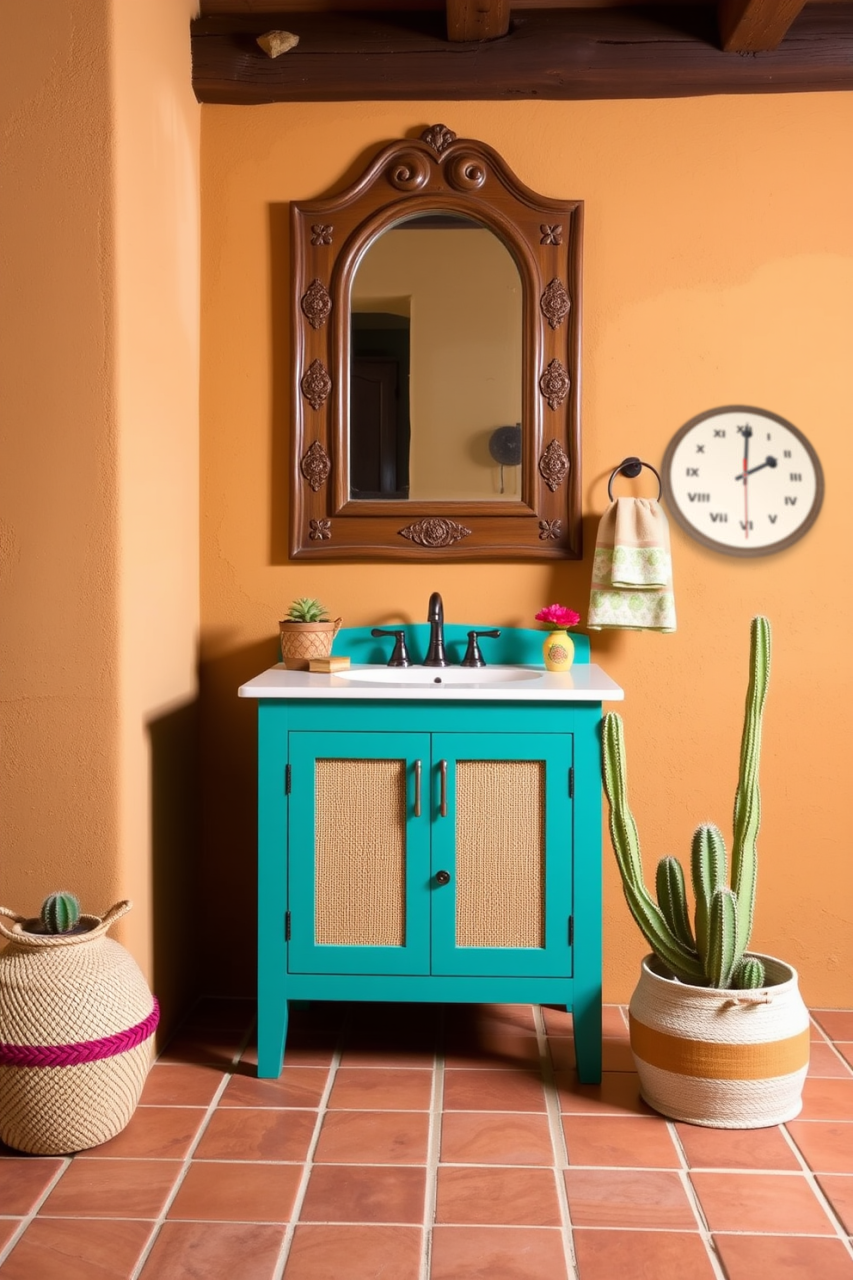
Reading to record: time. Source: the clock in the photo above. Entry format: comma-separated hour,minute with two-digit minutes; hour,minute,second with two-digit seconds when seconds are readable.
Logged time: 2,00,30
